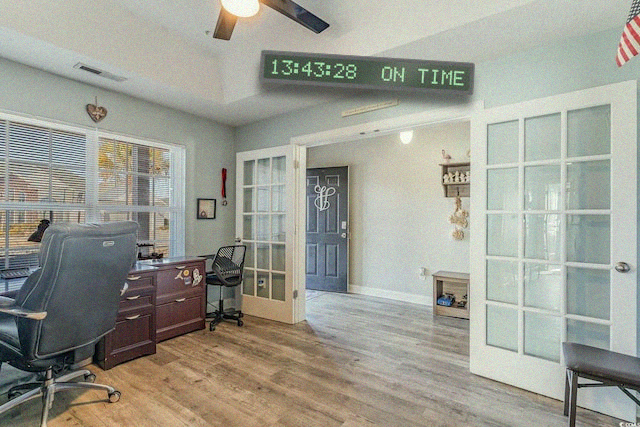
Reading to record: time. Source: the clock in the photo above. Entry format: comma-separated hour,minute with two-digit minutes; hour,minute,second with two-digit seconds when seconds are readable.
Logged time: 13,43,28
